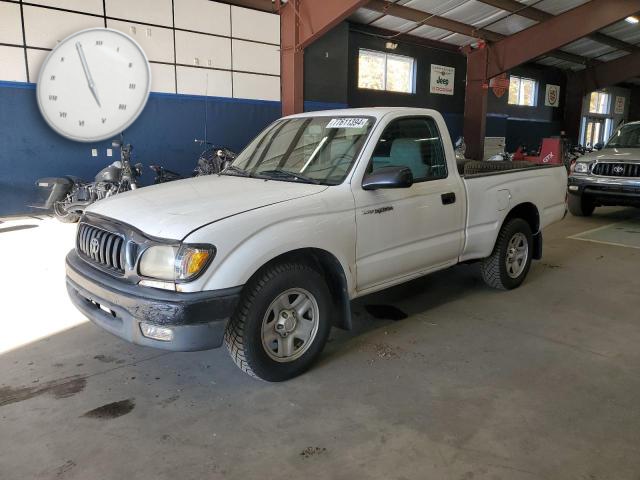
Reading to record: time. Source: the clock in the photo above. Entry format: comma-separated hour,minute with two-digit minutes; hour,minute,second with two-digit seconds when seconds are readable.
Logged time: 4,55
